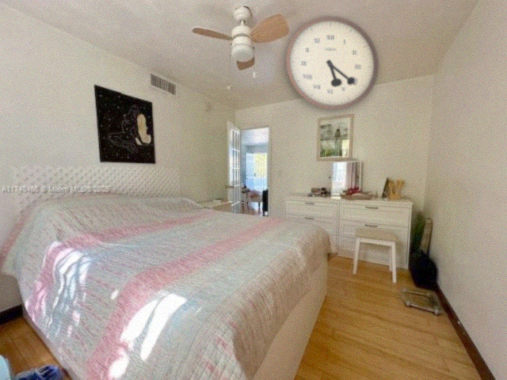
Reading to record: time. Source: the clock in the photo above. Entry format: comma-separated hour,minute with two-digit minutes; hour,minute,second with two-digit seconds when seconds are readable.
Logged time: 5,21
